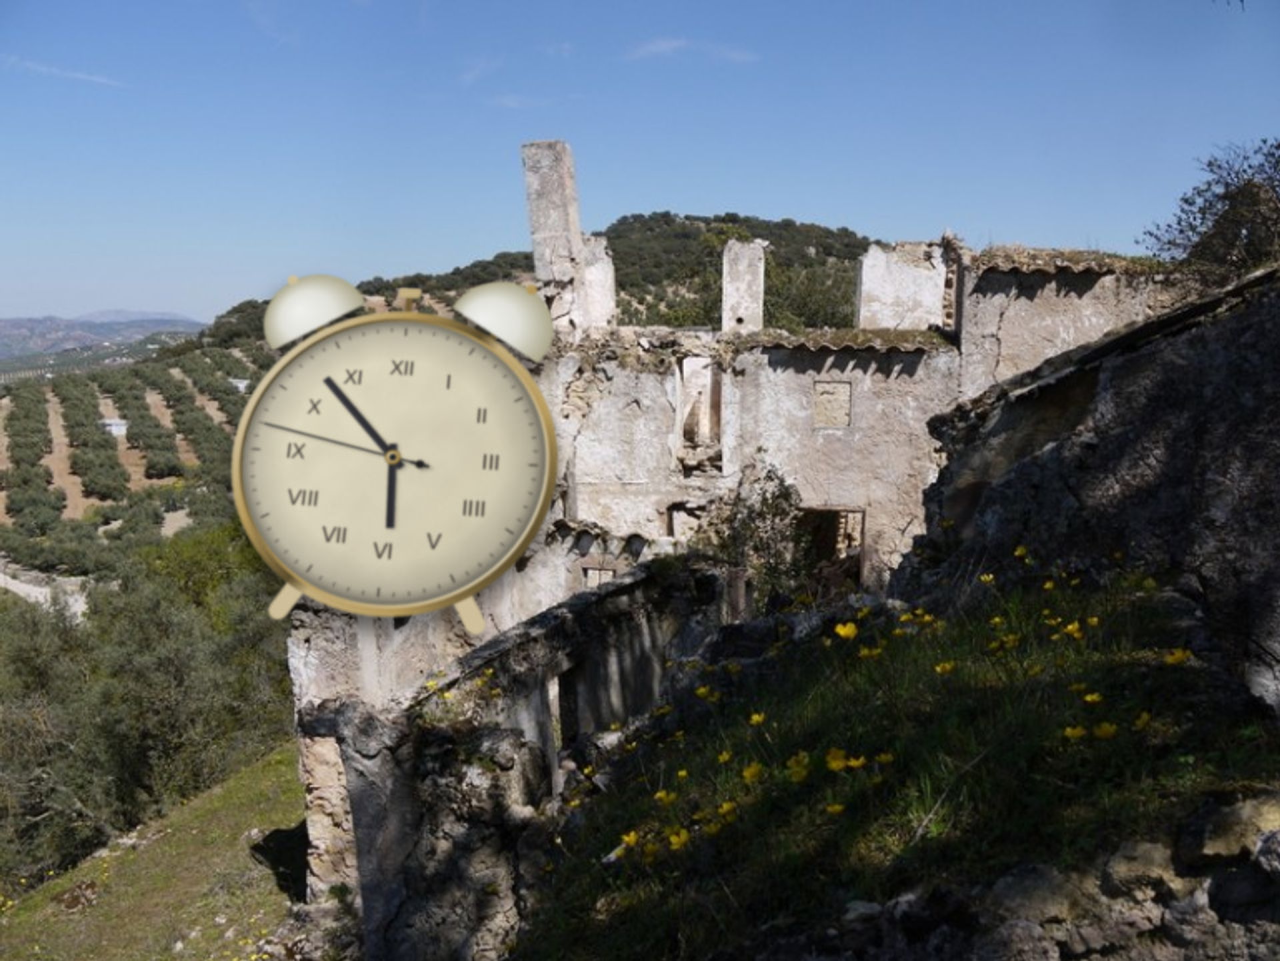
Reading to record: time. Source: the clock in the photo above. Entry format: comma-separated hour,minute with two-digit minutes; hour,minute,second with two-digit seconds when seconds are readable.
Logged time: 5,52,47
